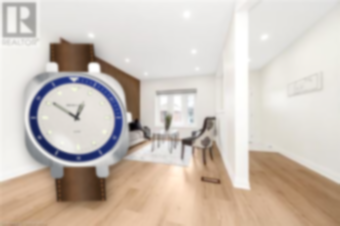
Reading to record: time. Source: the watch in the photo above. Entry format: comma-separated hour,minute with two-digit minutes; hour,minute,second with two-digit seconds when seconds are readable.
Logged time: 12,51
